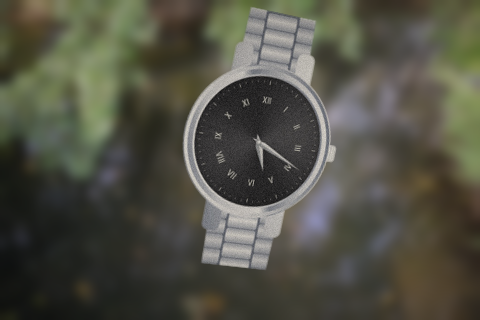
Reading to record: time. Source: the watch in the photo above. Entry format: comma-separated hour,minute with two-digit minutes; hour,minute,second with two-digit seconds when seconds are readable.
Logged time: 5,19
